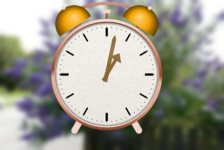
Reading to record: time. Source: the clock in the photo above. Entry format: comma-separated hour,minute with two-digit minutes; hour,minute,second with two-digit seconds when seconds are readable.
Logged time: 1,02
